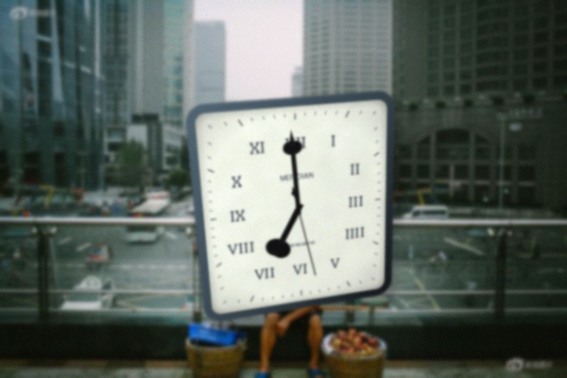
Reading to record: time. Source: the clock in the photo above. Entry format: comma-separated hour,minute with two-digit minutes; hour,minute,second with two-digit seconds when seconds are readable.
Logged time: 6,59,28
